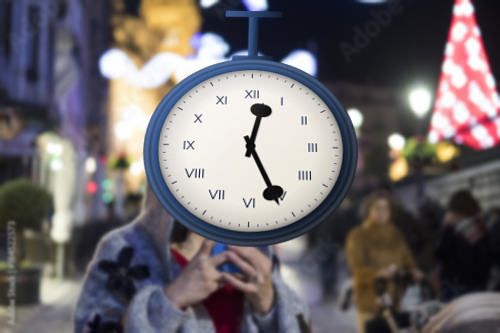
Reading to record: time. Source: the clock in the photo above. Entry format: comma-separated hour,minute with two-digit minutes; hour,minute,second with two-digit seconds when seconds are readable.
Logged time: 12,26
